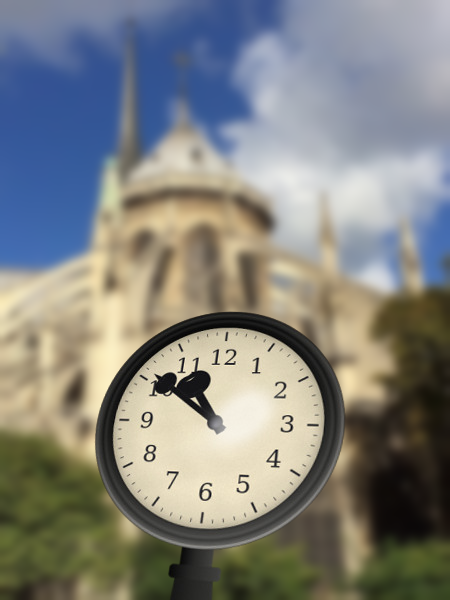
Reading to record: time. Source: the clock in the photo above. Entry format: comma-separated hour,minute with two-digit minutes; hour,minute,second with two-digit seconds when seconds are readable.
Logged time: 10,51
